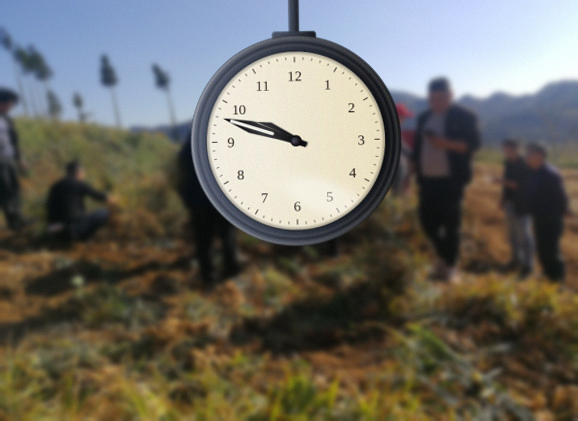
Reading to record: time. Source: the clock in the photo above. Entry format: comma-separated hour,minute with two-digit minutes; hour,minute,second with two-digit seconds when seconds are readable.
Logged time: 9,48
